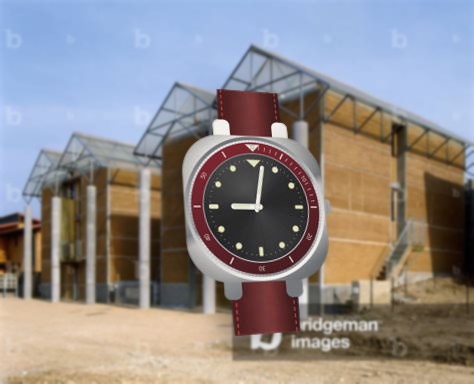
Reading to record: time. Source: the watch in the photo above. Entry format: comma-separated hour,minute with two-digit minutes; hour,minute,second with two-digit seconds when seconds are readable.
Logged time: 9,02
